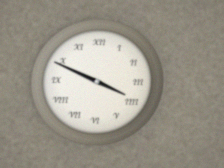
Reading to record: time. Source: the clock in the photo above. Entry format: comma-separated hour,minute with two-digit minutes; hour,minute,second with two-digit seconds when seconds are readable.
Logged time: 3,49
